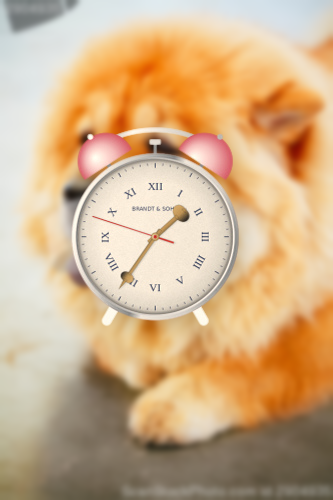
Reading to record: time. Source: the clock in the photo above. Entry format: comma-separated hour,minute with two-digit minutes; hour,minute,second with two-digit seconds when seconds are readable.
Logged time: 1,35,48
